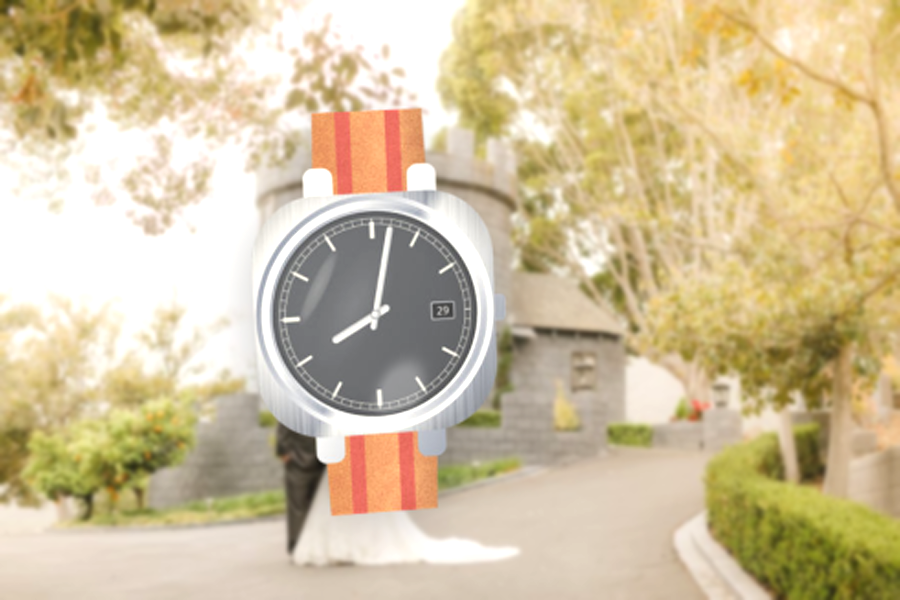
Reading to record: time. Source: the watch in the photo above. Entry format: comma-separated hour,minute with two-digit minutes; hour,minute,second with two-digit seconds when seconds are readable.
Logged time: 8,02
